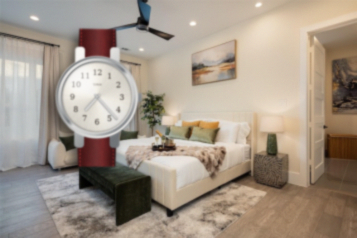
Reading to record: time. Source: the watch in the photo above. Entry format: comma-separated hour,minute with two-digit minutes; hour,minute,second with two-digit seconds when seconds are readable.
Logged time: 7,23
